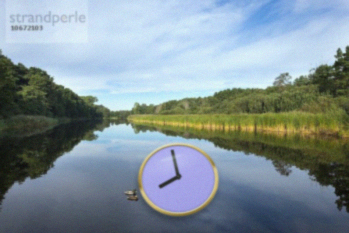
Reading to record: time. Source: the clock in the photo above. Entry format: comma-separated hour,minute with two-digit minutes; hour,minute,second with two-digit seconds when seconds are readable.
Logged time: 7,58
